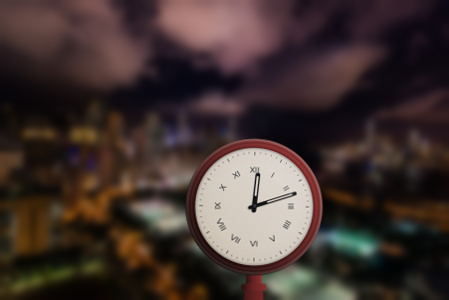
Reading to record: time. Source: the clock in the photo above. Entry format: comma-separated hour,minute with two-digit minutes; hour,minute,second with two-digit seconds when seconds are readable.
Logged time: 12,12
